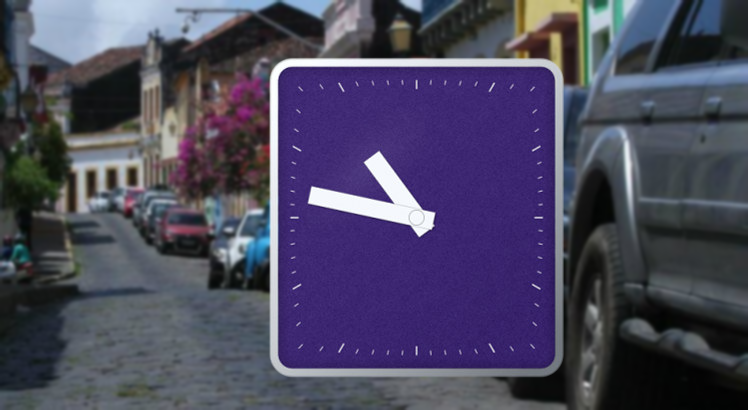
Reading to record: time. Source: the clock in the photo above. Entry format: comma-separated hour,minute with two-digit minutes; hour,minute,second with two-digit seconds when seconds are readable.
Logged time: 10,47
